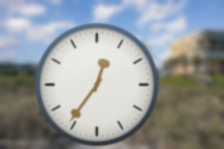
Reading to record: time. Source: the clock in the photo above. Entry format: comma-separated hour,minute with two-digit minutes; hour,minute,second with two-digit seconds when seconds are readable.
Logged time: 12,36
